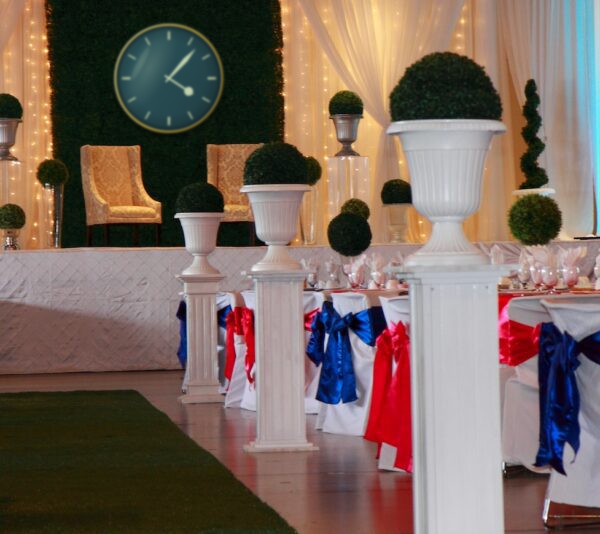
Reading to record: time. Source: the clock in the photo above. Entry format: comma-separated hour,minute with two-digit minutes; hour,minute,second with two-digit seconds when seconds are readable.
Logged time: 4,07
